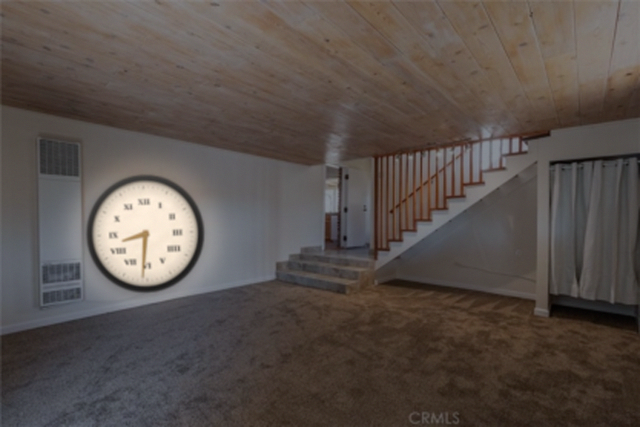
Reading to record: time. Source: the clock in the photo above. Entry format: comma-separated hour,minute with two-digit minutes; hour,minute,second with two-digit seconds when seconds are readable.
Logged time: 8,31
